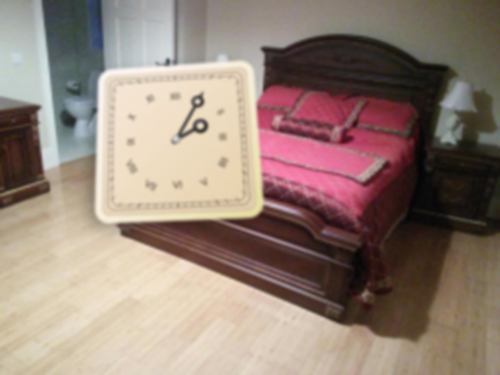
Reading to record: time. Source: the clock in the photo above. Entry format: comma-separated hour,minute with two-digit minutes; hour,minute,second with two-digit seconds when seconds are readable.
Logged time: 2,05
